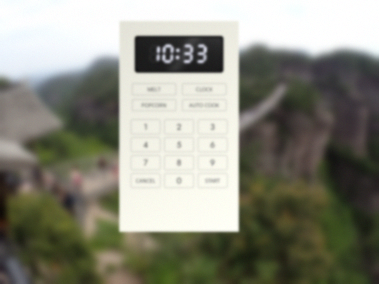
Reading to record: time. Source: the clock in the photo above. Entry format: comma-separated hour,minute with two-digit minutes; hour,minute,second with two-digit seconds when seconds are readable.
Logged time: 10,33
